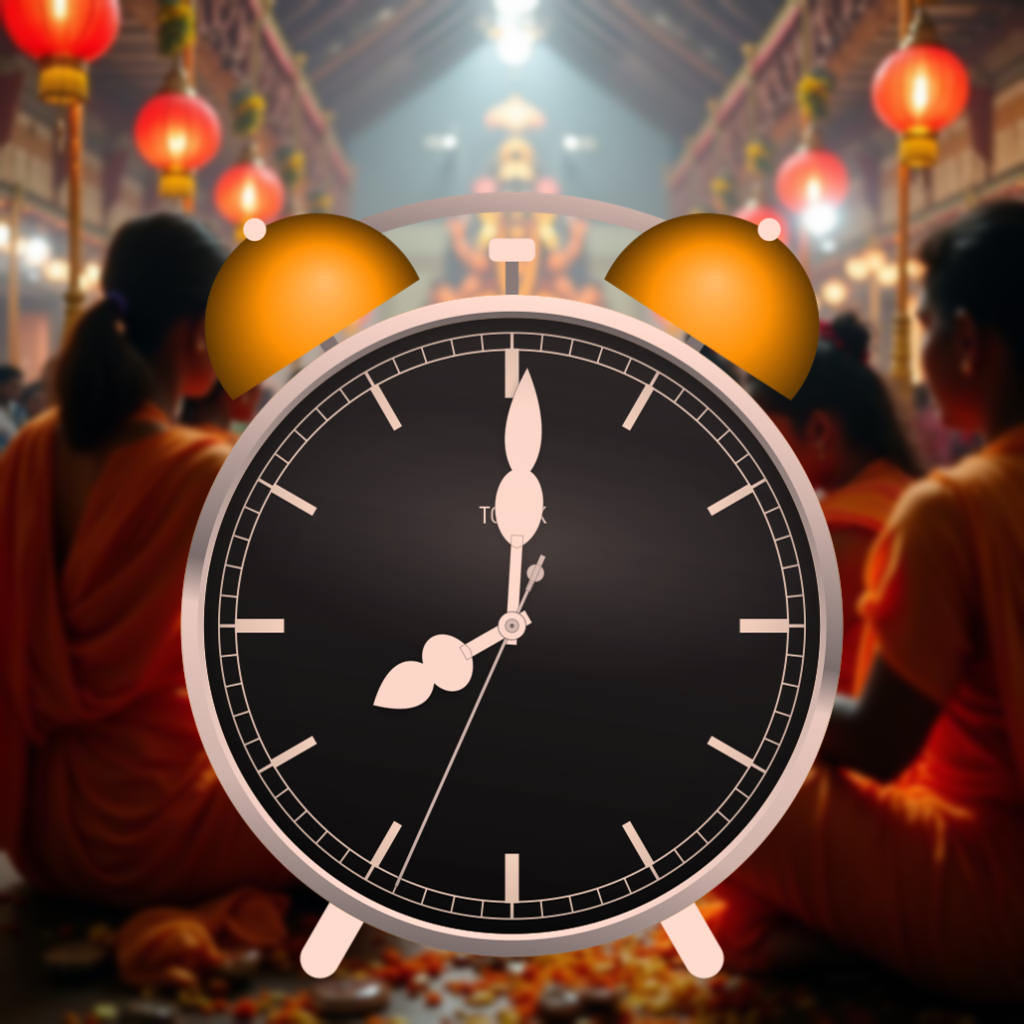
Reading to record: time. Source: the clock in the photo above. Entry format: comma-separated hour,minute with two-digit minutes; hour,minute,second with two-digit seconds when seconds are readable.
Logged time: 8,00,34
